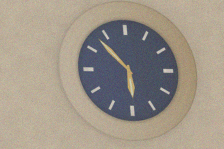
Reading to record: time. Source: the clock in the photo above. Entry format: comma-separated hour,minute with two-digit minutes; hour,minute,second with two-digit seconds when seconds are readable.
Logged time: 5,53
